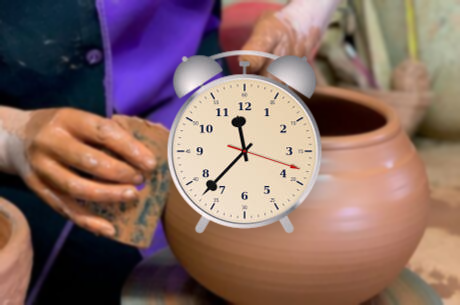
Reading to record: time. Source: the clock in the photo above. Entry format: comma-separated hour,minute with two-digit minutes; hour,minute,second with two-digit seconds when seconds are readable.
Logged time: 11,37,18
